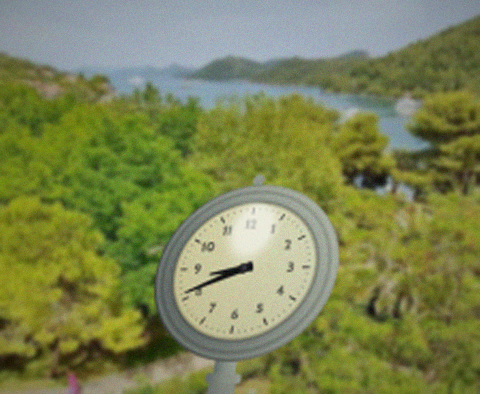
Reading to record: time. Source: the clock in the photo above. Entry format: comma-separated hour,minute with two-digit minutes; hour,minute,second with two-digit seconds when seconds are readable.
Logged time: 8,41
